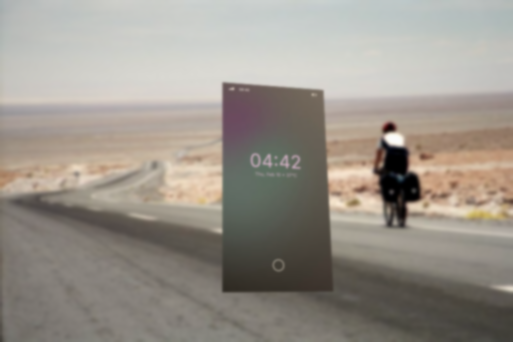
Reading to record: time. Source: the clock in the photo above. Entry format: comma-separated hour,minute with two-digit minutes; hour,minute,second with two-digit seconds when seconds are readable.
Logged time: 4,42
